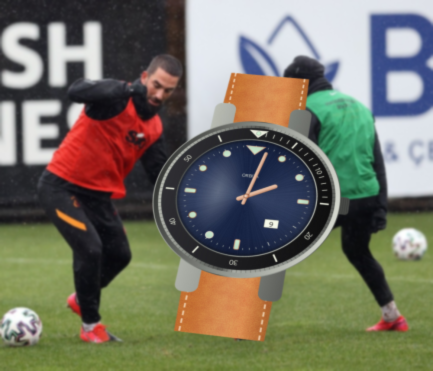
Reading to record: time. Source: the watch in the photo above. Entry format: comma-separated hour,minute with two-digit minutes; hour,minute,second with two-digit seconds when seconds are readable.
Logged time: 2,02
